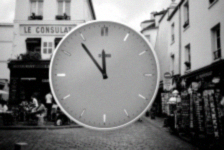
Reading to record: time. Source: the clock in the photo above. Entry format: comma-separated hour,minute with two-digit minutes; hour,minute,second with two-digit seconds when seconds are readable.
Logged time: 11,54
